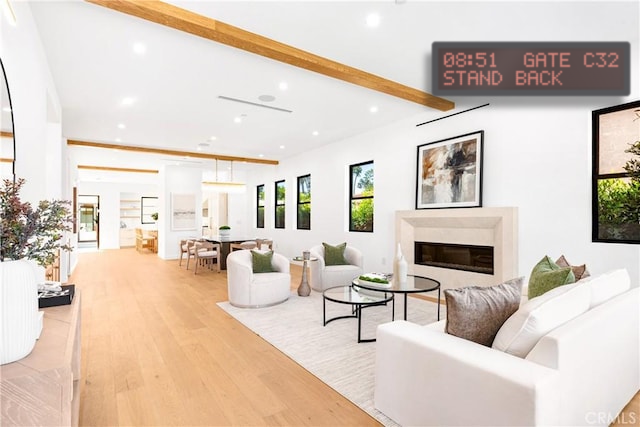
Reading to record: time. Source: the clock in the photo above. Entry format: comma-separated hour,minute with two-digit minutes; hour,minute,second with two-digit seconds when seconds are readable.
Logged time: 8,51
